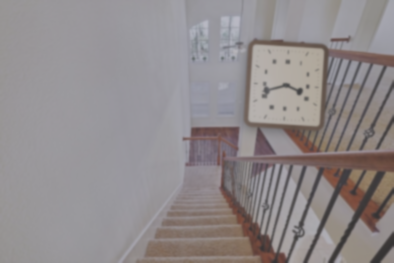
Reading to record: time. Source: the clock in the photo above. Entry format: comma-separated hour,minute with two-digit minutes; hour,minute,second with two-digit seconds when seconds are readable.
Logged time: 3,42
